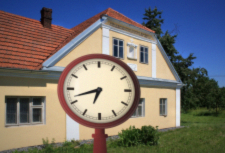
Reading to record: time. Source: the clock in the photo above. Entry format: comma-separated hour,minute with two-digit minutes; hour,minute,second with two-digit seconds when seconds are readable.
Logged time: 6,42
